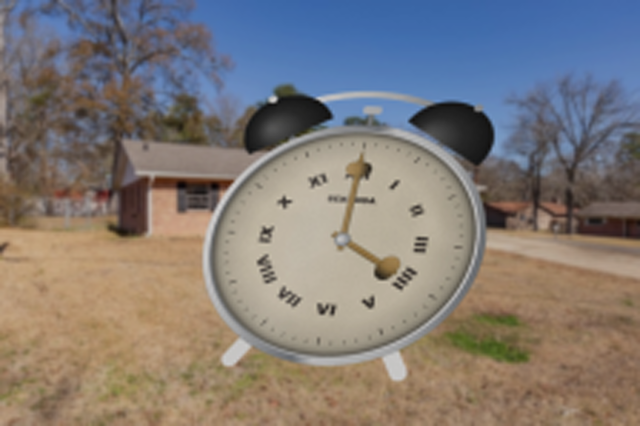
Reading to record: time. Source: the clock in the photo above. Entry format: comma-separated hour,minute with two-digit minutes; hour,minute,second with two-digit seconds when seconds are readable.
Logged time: 4,00
